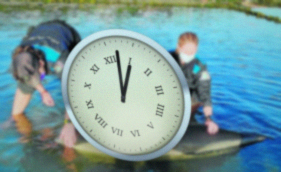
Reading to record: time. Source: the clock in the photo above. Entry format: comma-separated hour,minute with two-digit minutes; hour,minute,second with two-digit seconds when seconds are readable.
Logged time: 1,02
